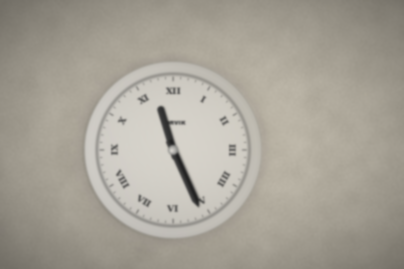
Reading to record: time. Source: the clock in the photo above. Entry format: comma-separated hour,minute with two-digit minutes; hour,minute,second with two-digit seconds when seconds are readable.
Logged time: 11,26
